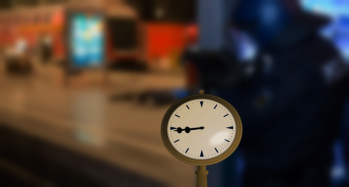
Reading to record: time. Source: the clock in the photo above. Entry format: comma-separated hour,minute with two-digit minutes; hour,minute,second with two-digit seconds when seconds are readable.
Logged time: 8,44
